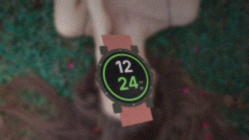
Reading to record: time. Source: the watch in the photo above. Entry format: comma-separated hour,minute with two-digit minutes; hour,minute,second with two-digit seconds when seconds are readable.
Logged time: 12,24
